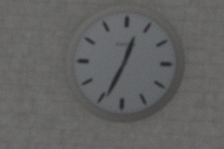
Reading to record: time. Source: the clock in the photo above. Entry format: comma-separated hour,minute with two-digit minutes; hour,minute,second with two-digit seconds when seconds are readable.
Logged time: 12,34
